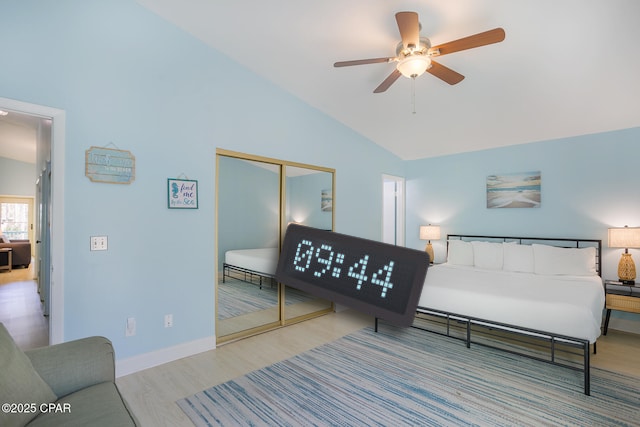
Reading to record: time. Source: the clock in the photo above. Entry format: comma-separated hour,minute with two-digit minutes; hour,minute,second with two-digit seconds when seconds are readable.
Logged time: 9,44
